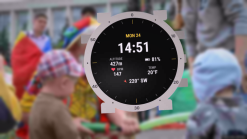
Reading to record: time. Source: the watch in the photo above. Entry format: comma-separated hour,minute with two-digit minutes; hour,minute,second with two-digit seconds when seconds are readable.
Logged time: 14,51
